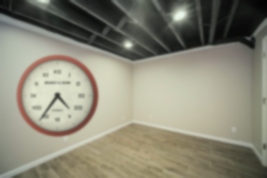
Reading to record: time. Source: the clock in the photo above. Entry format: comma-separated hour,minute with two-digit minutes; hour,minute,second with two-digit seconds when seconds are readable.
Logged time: 4,36
